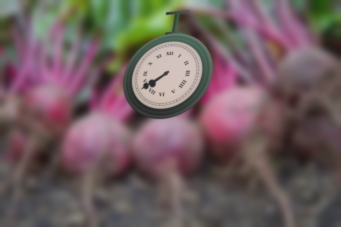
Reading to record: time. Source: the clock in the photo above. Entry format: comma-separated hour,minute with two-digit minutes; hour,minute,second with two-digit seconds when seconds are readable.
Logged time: 7,39
